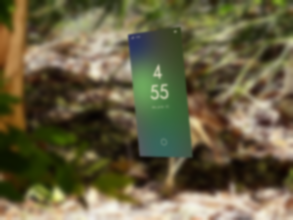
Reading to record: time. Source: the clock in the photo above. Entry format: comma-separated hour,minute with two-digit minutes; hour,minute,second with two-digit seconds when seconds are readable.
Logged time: 4,55
